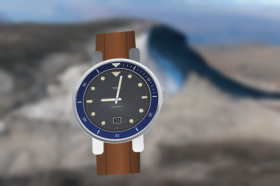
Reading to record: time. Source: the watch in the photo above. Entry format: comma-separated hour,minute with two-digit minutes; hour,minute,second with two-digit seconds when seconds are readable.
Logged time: 9,02
